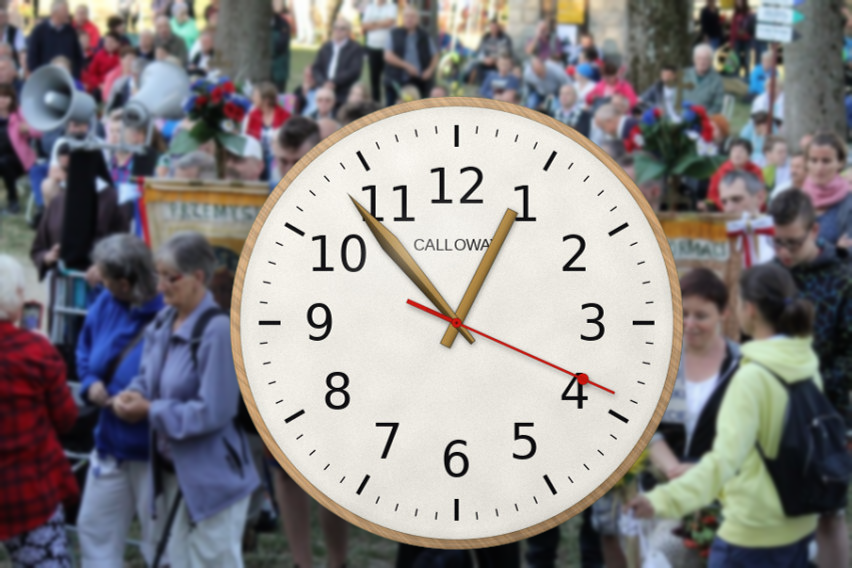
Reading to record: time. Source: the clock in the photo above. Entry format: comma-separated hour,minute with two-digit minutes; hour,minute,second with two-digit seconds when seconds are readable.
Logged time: 12,53,19
